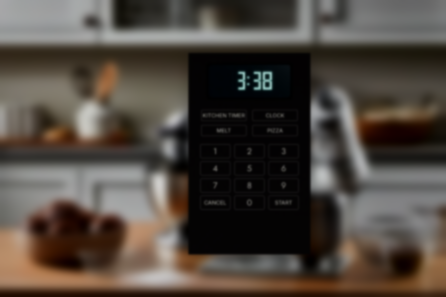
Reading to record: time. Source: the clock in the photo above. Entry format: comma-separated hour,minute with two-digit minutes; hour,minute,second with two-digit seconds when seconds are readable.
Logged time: 3,38
